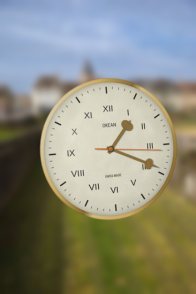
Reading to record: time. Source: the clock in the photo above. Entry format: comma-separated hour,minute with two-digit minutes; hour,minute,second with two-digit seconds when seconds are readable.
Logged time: 1,19,16
